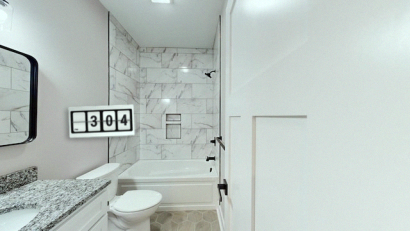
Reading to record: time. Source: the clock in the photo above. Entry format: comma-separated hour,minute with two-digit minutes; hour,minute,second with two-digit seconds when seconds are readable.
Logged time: 3,04
